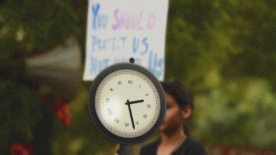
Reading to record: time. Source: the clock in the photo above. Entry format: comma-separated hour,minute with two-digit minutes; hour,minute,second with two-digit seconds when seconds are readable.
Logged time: 2,27
